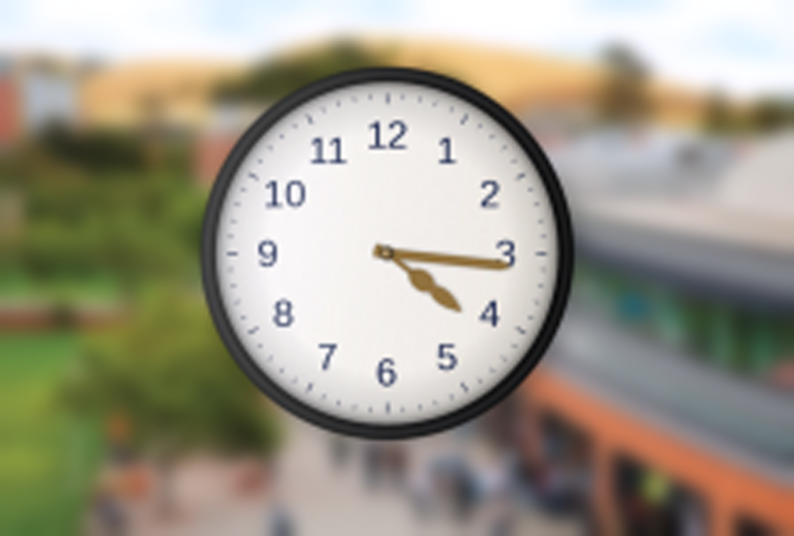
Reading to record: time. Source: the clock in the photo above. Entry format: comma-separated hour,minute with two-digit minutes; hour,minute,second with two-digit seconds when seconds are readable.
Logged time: 4,16
